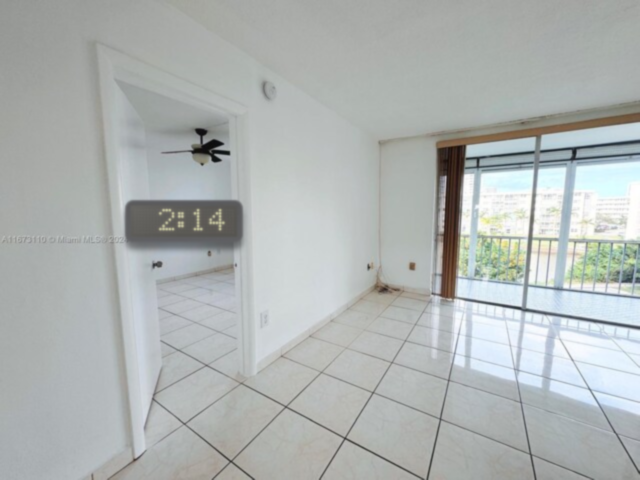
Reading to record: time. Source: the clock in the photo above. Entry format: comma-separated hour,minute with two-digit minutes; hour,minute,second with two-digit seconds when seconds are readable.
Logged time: 2,14
